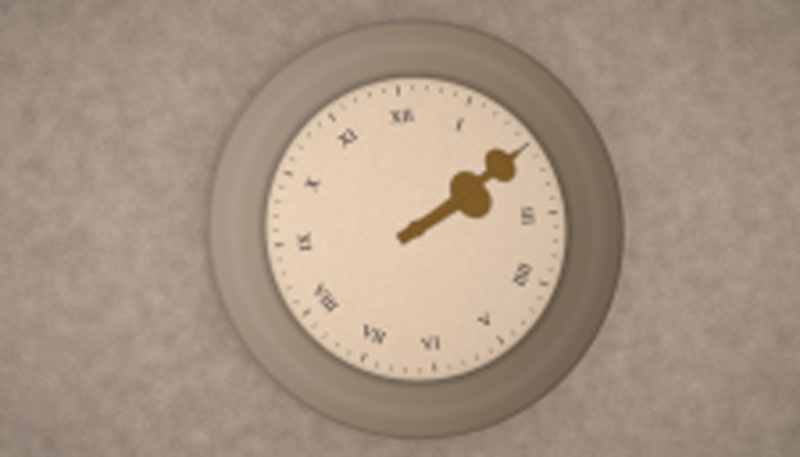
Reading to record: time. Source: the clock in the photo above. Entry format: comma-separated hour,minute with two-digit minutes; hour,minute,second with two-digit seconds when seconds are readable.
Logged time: 2,10
